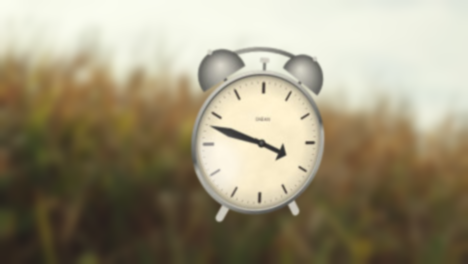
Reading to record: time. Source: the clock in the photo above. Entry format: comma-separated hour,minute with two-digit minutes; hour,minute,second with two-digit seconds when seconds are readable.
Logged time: 3,48
